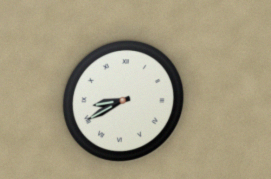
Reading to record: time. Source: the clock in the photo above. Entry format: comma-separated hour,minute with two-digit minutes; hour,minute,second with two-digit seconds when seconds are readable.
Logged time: 8,40
